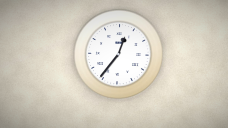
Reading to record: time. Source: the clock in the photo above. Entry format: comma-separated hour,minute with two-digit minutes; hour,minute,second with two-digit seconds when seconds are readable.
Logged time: 12,36
